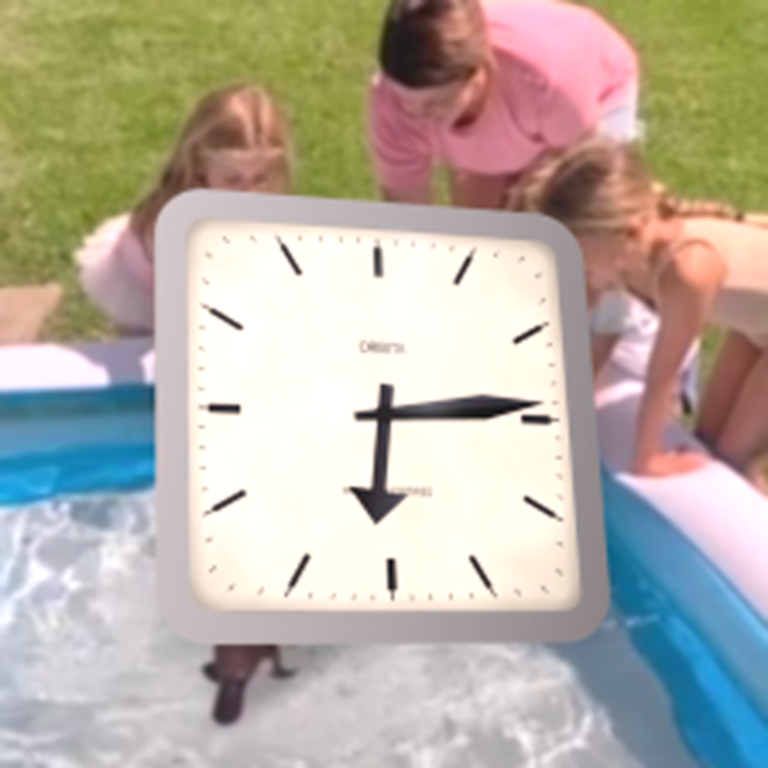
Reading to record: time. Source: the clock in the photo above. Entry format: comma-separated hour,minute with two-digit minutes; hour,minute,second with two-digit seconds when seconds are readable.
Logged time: 6,14
